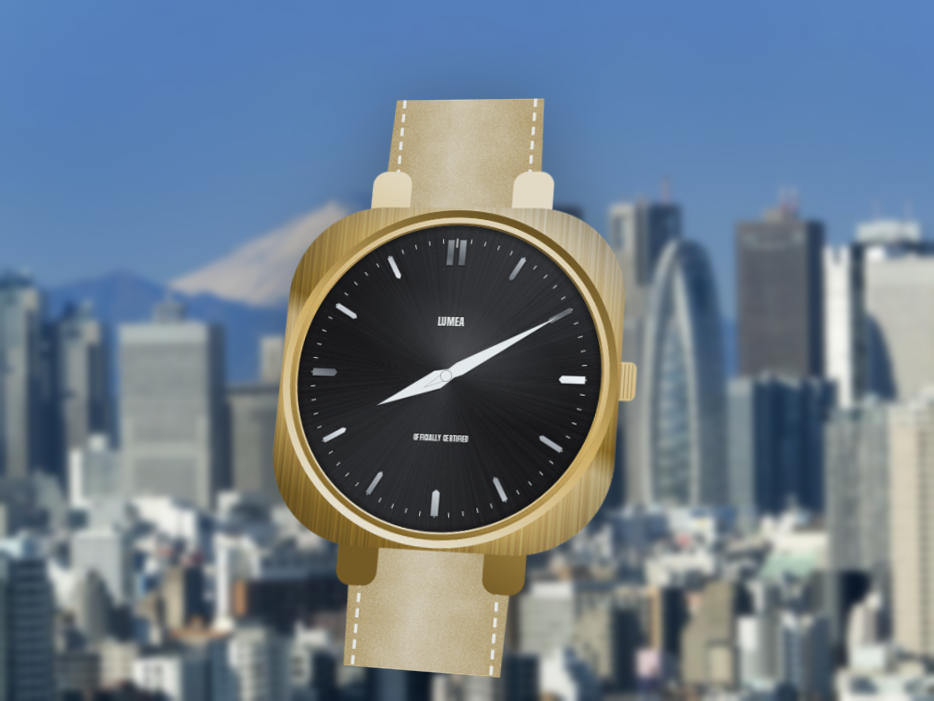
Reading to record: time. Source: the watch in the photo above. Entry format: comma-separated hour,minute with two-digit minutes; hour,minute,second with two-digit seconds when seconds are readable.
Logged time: 8,10
